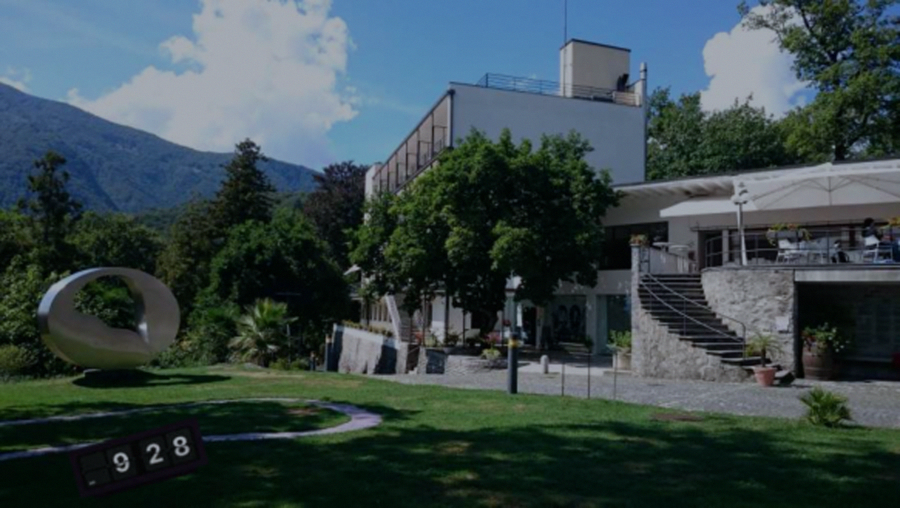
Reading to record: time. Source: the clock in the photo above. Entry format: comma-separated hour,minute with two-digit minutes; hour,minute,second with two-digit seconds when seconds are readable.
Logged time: 9,28
